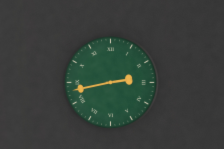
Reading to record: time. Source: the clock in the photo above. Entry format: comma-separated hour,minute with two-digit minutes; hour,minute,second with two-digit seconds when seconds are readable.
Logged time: 2,43
